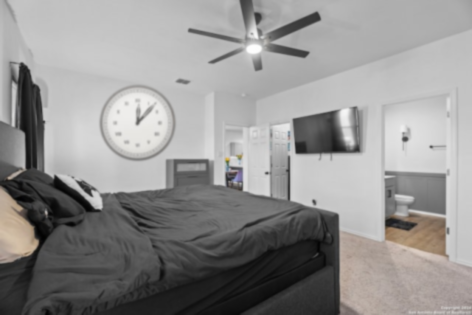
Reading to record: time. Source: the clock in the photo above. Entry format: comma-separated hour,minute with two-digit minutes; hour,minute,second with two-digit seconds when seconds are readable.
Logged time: 12,07
